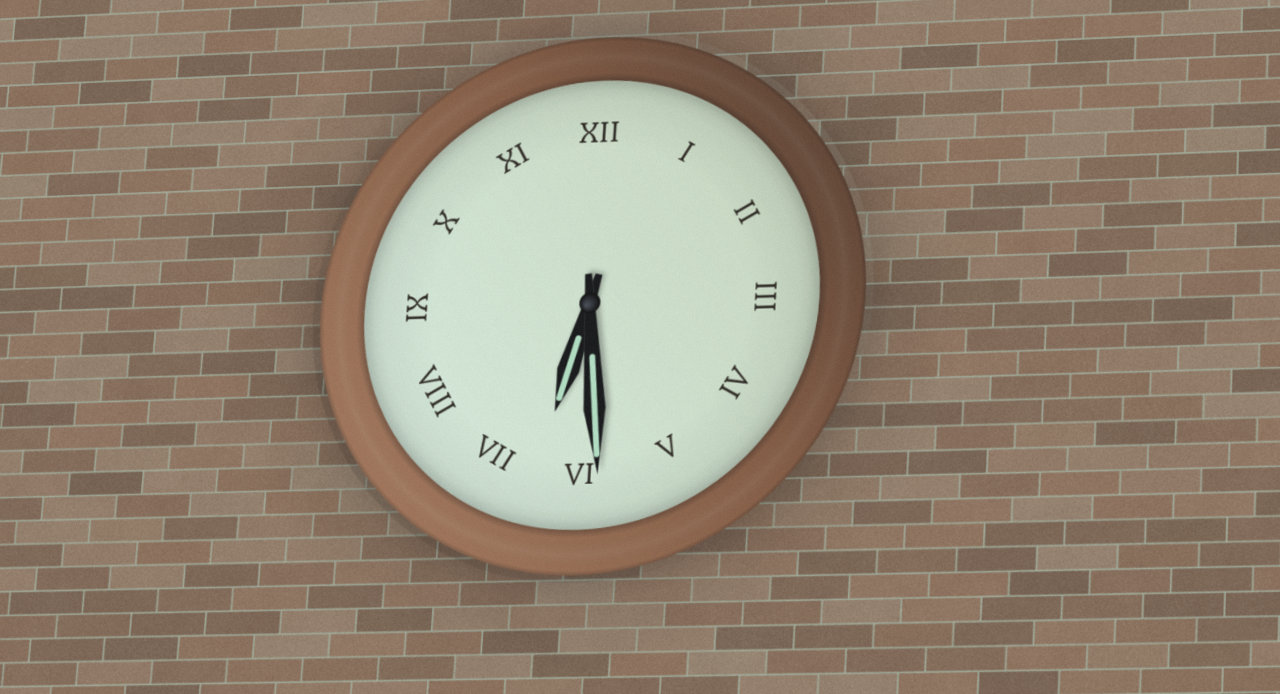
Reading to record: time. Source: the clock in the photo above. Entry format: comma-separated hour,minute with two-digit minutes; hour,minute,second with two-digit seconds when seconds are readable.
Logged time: 6,29
